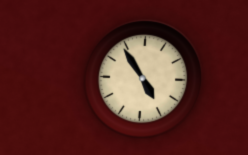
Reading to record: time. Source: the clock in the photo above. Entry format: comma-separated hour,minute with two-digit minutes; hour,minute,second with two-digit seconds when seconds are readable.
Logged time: 4,54
